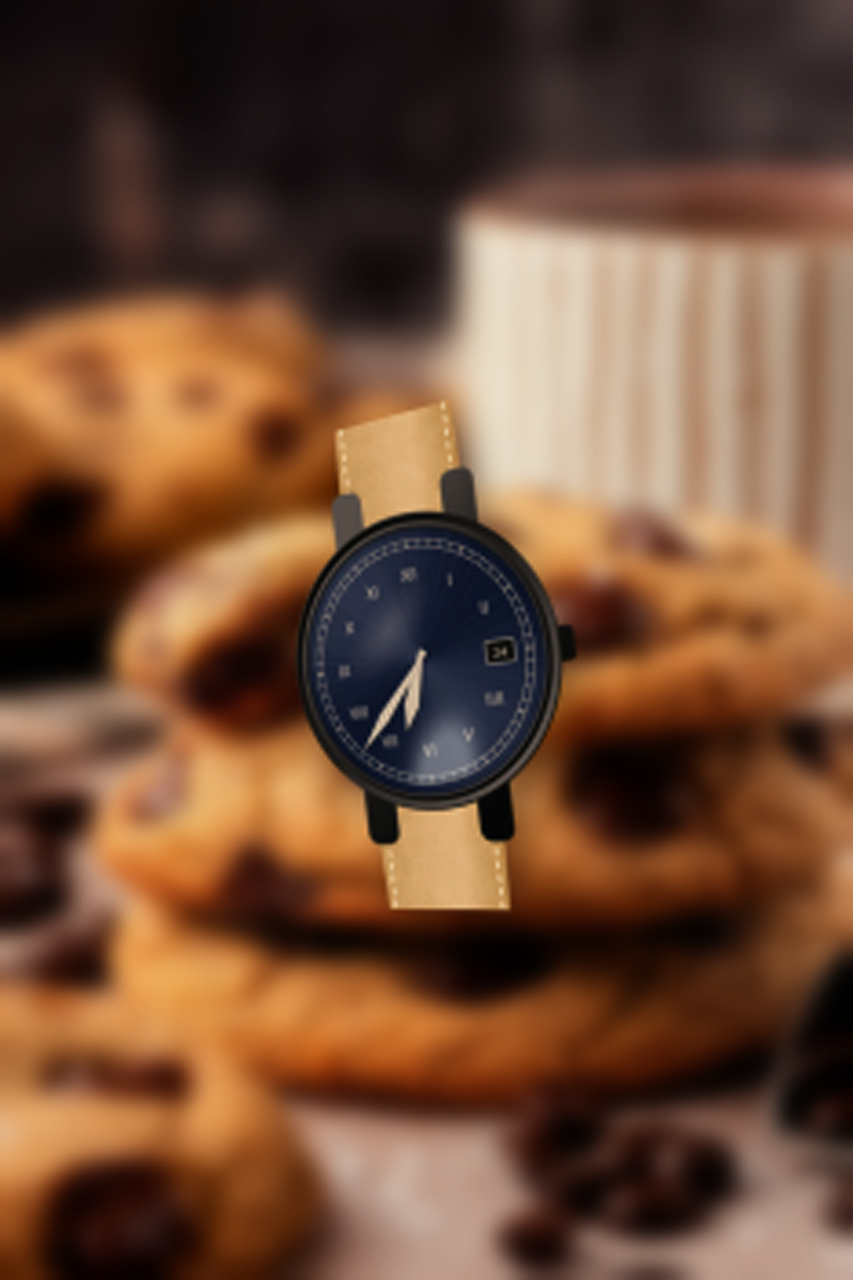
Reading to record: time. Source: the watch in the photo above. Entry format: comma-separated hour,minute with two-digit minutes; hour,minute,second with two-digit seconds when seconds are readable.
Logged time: 6,37
